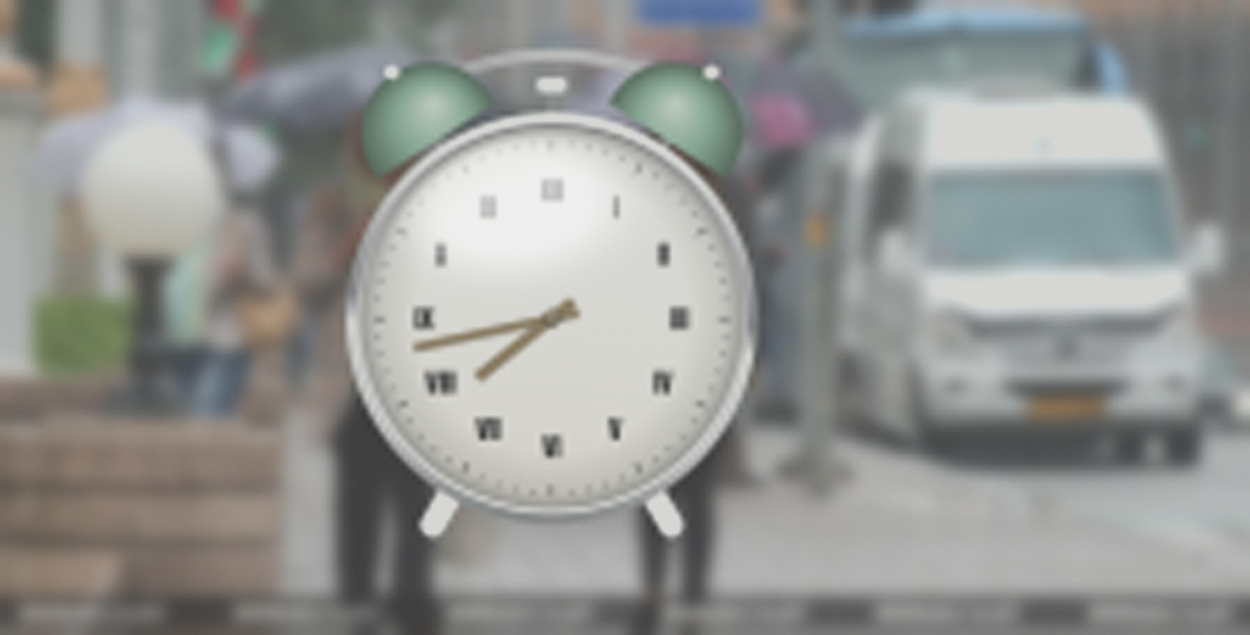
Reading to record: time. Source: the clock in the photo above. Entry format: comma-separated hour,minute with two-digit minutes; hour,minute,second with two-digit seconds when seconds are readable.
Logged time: 7,43
